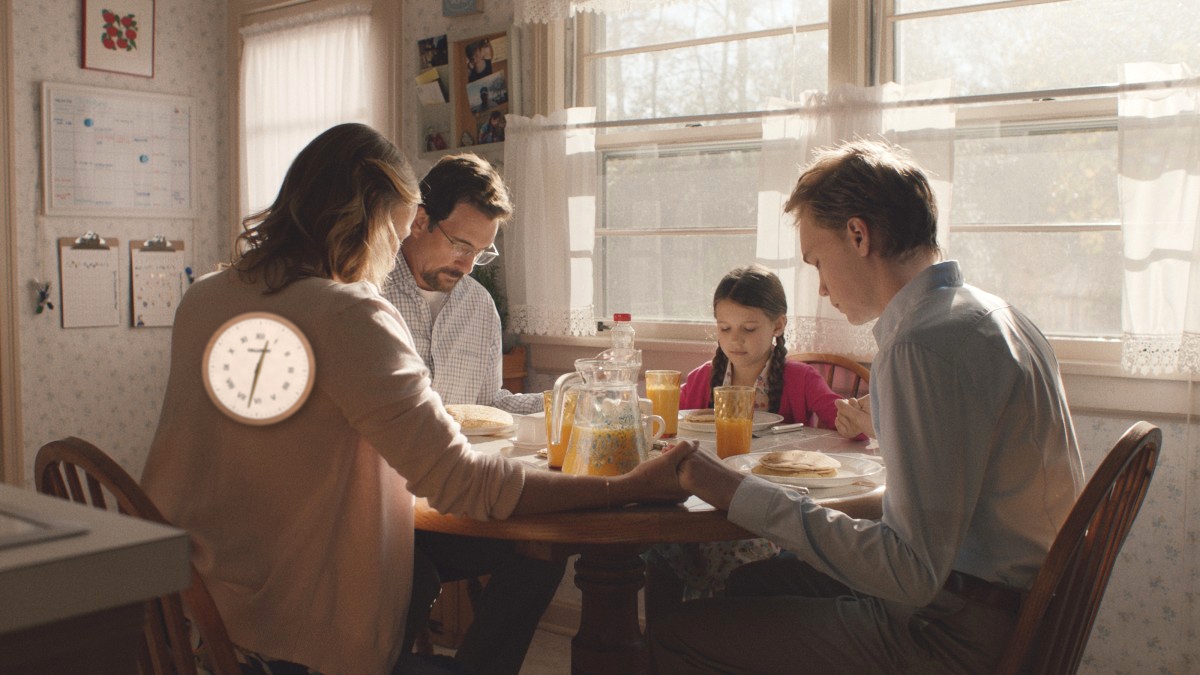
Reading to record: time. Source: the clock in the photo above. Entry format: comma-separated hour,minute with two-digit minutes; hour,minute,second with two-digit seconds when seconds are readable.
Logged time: 12,32
